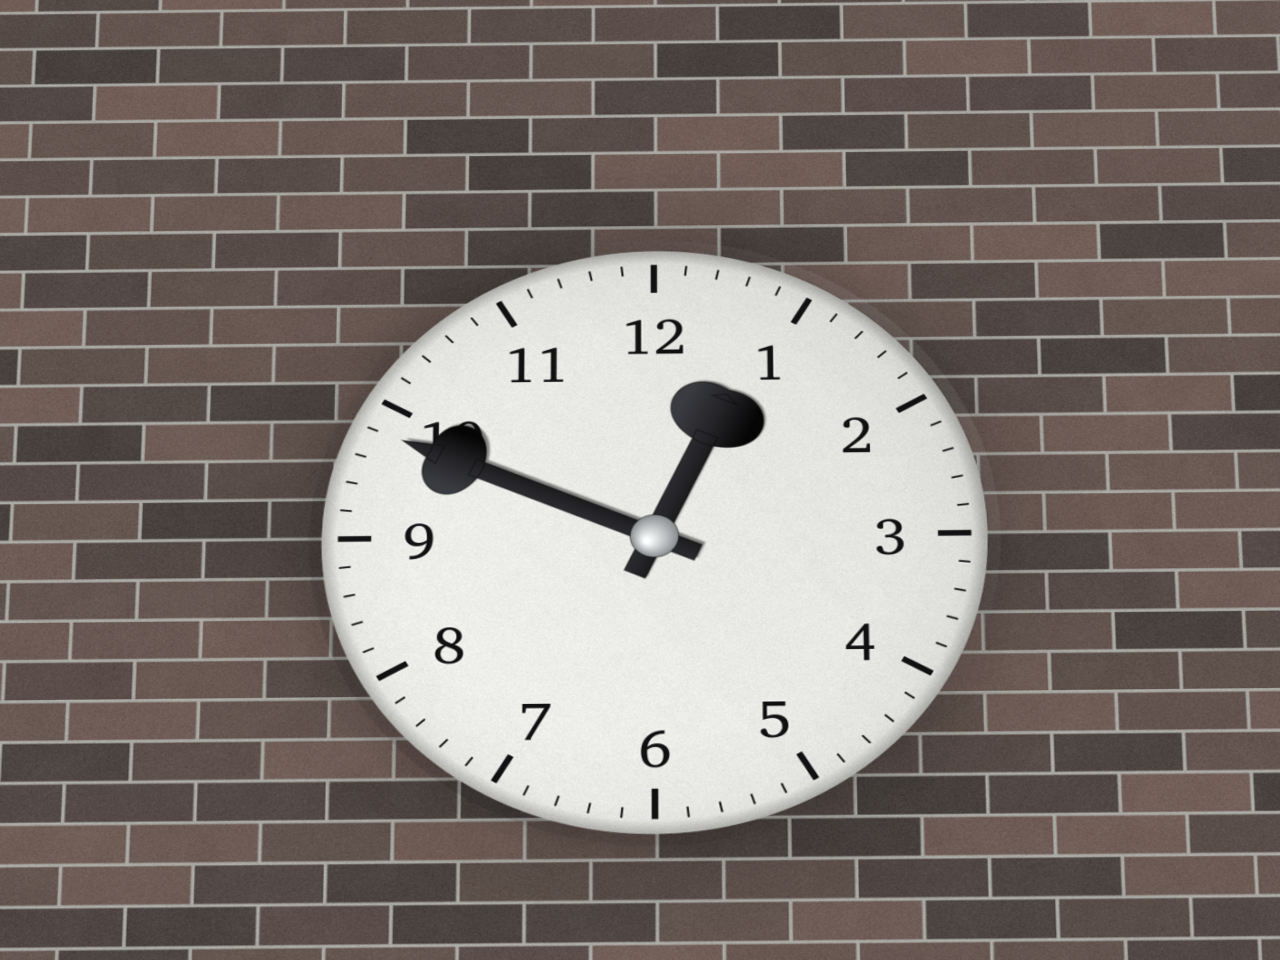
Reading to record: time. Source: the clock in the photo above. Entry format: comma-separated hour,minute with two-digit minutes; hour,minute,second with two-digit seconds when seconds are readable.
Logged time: 12,49
